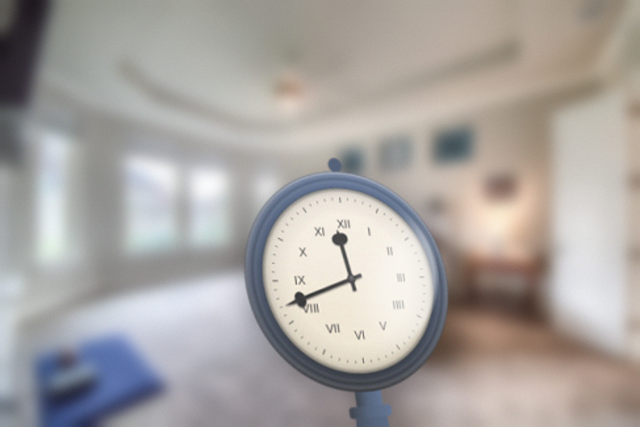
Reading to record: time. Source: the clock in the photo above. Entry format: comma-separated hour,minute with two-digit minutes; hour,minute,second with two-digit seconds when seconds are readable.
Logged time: 11,42
